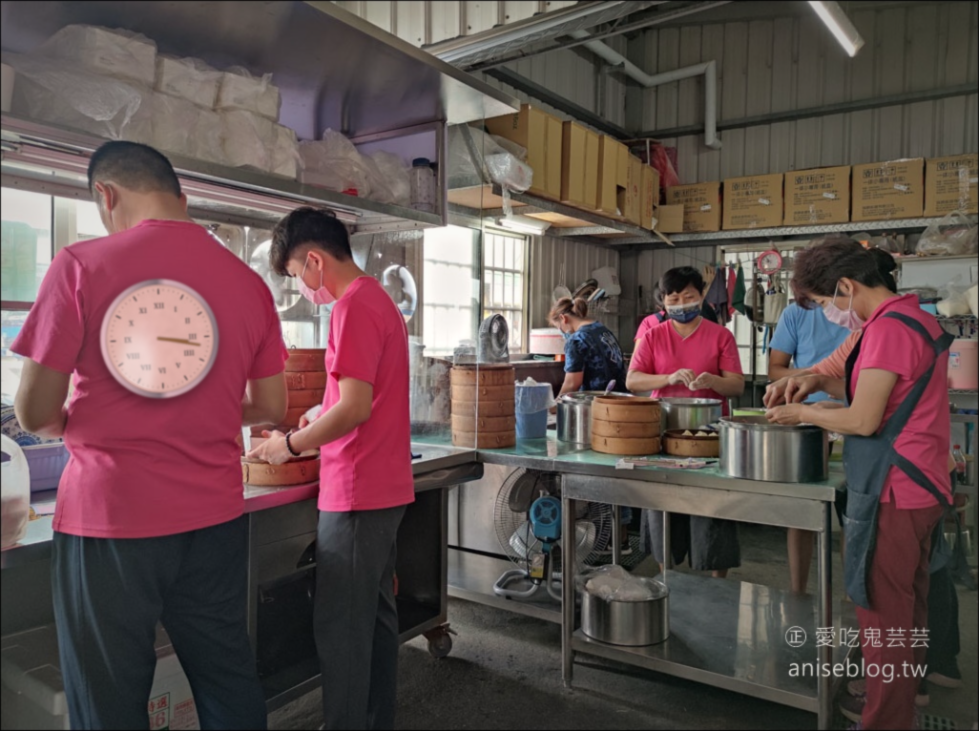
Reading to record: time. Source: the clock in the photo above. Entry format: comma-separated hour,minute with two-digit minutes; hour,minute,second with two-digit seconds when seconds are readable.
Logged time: 3,17
